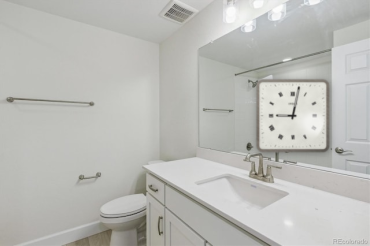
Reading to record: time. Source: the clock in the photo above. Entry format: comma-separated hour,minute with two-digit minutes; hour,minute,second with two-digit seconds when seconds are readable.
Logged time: 9,02
